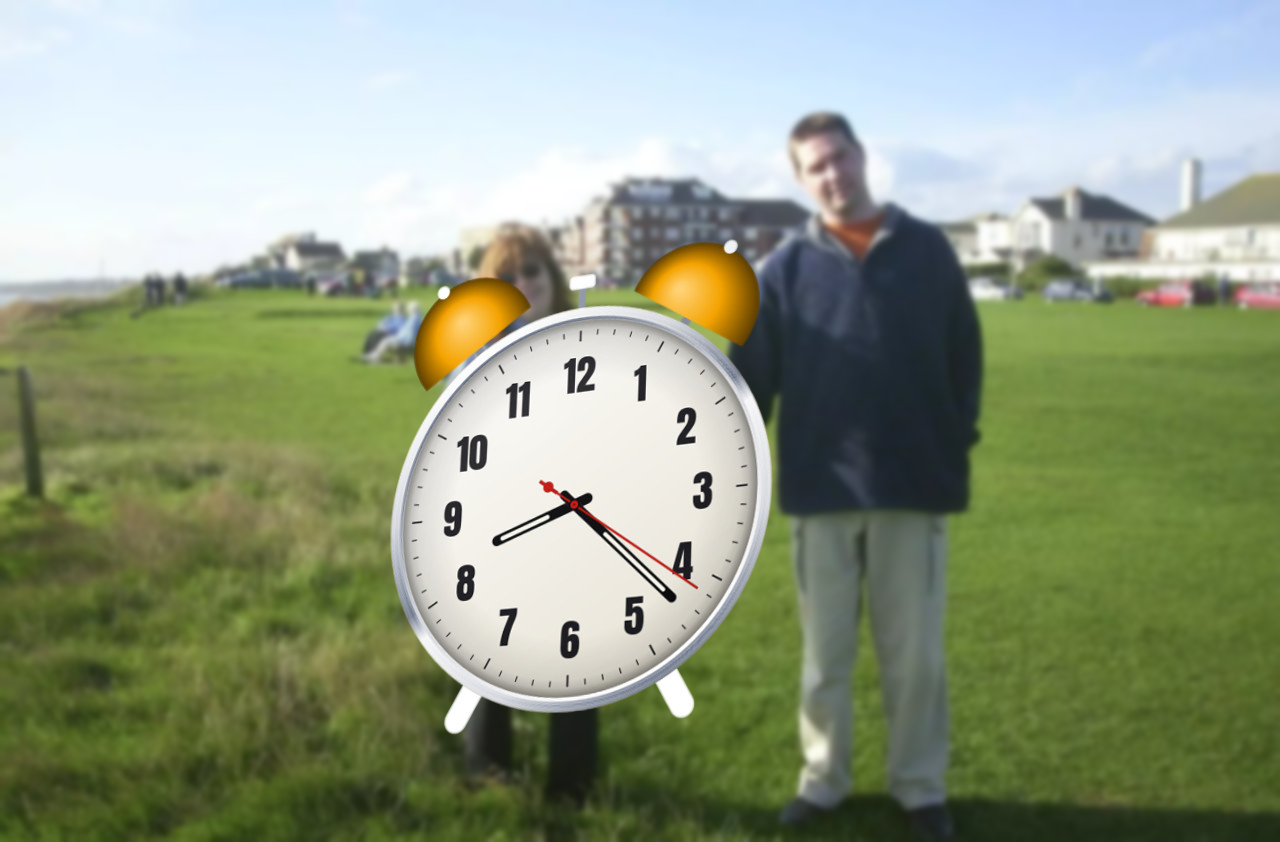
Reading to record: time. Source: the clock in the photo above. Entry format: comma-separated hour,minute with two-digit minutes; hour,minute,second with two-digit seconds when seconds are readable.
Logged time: 8,22,21
